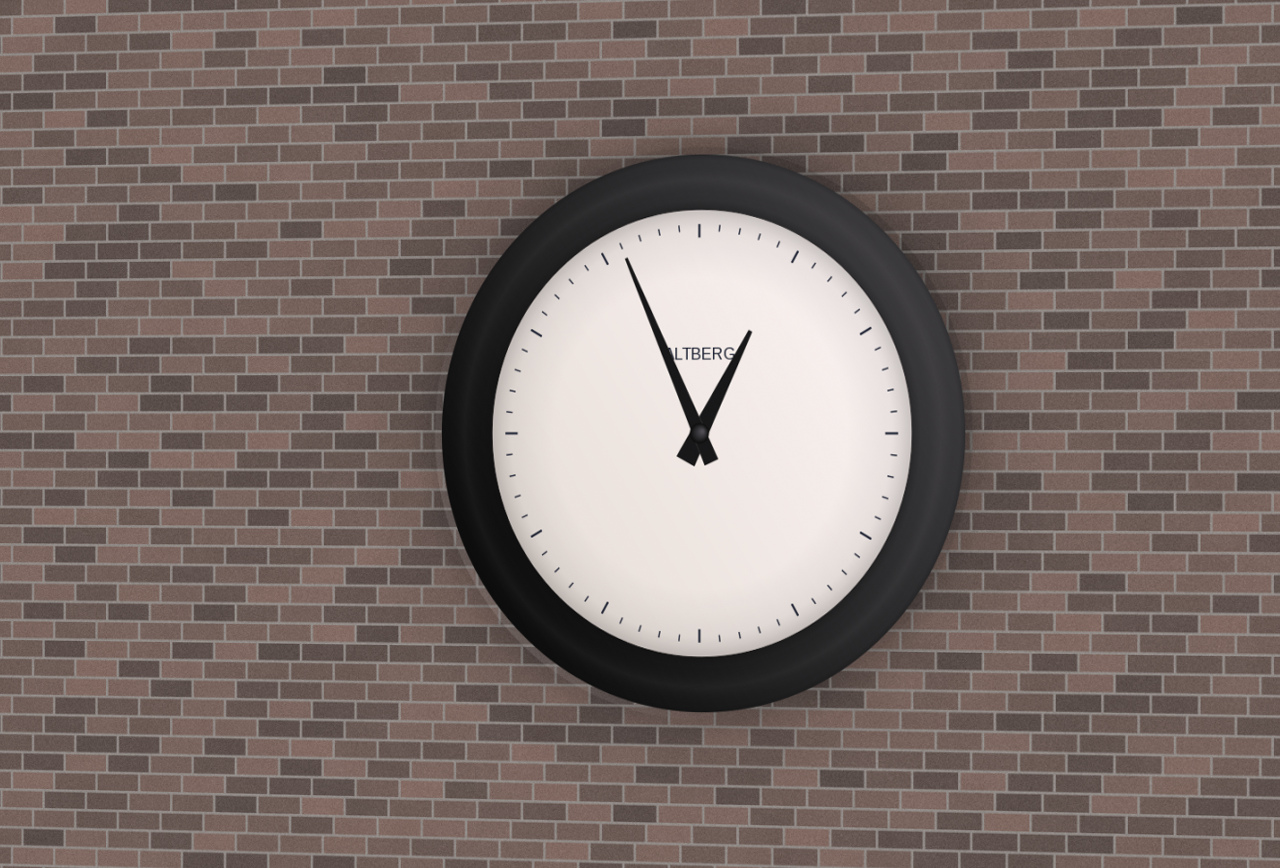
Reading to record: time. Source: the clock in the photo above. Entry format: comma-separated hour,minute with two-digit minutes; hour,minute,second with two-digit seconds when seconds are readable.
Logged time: 12,56
